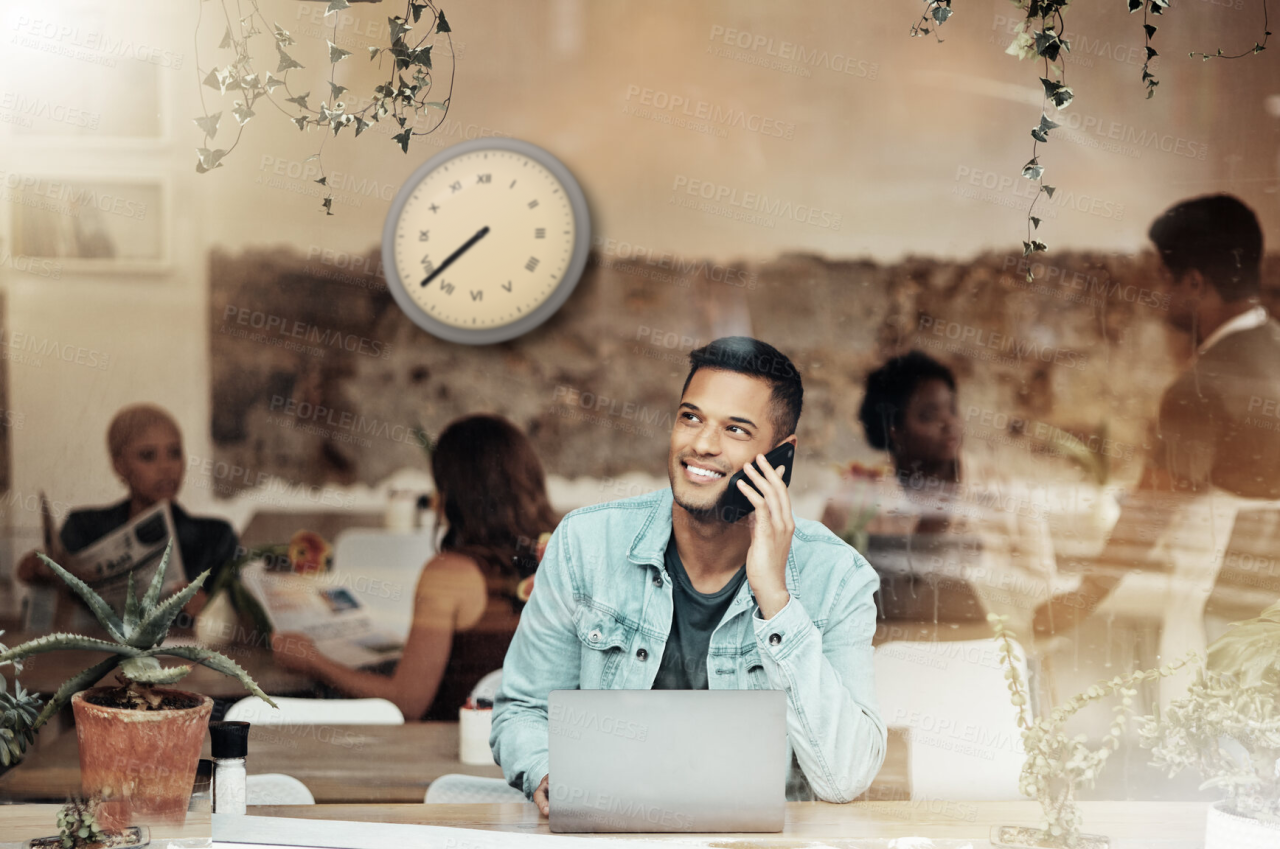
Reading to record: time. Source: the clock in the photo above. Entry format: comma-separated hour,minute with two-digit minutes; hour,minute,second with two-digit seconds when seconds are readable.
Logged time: 7,38
